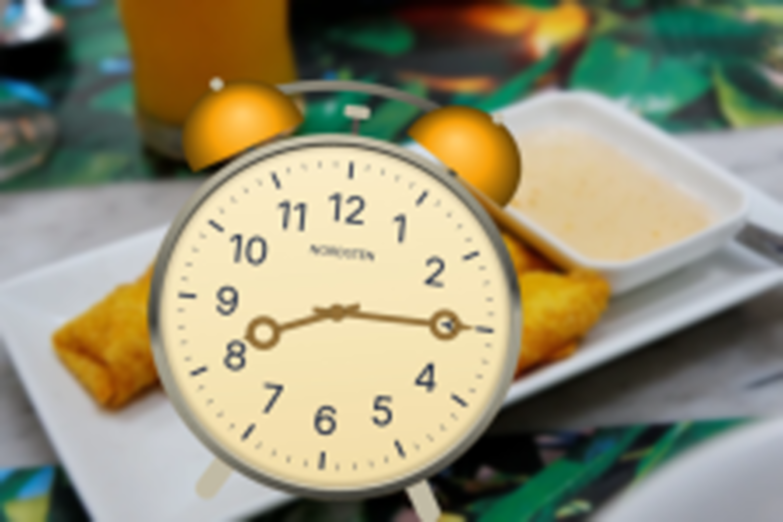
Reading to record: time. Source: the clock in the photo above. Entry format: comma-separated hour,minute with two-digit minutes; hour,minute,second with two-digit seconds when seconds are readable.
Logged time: 8,15
